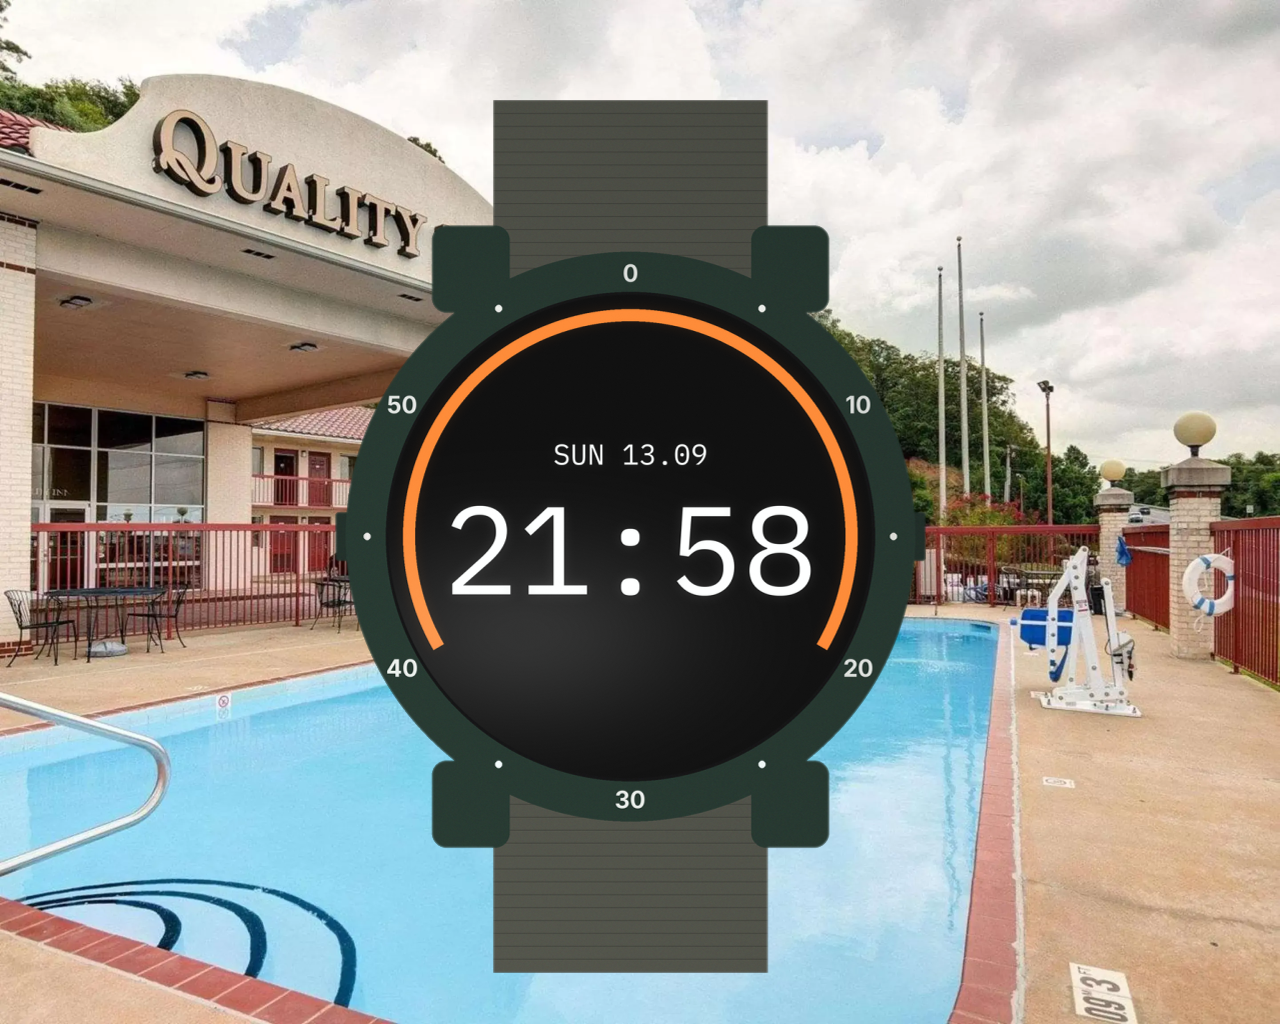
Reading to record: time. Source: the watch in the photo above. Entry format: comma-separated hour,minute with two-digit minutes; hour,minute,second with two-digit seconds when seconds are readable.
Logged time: 21,58
